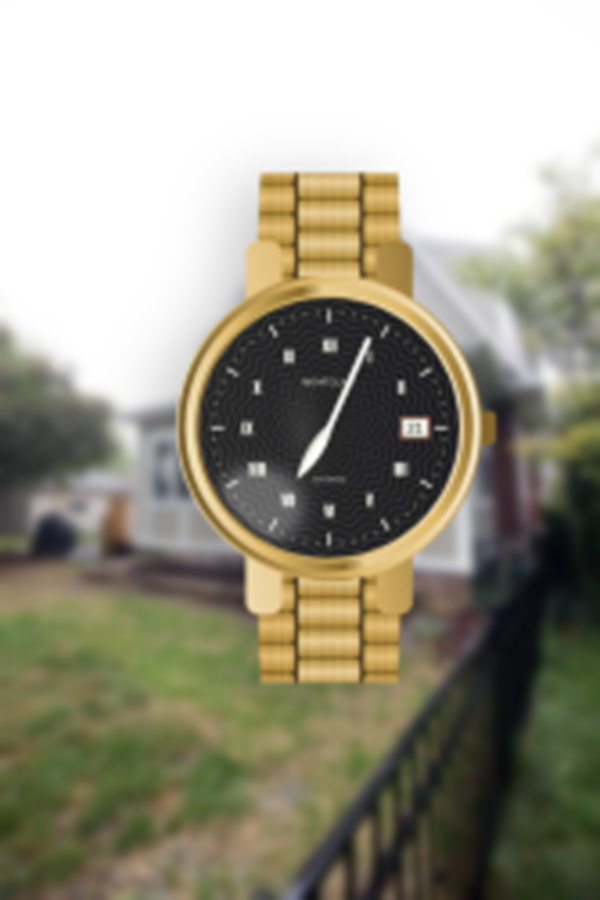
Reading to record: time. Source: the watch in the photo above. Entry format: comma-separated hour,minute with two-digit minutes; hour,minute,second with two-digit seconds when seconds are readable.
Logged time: 7,04
